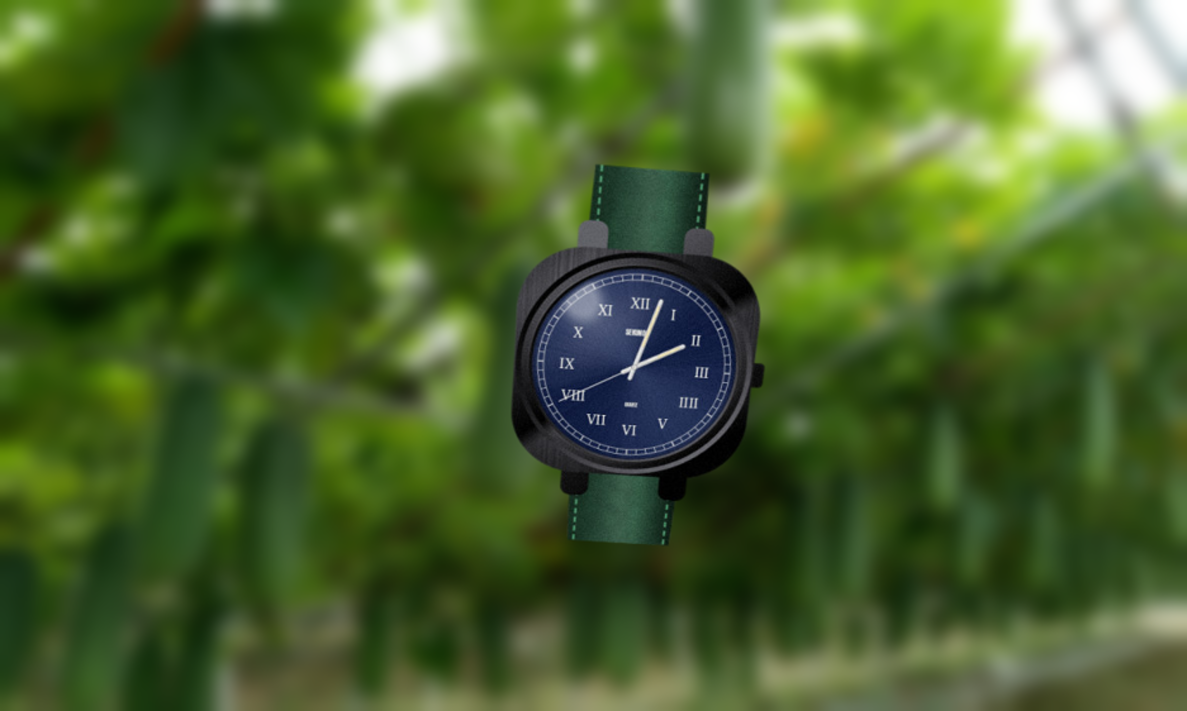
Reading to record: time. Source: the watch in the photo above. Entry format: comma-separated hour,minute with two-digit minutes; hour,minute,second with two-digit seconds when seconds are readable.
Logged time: 2,02,40
